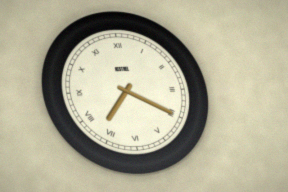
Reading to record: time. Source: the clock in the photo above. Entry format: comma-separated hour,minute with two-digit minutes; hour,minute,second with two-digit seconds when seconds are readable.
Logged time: 7,20
